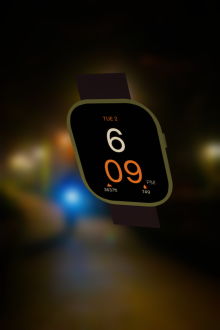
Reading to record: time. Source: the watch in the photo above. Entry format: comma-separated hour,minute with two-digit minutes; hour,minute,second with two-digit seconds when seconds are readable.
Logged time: 6,09
